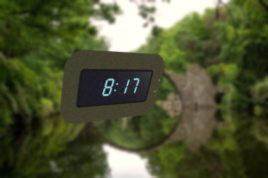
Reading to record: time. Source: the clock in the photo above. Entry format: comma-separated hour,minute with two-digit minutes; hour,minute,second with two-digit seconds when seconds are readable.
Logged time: 8,17
